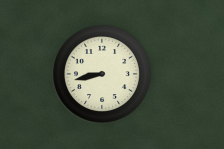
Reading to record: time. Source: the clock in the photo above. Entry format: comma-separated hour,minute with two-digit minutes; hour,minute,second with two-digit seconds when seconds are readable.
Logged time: 8,43
